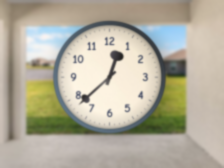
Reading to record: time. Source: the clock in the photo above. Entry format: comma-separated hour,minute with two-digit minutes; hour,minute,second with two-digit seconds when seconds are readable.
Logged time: 12,38
